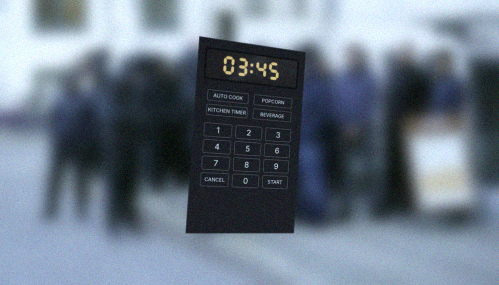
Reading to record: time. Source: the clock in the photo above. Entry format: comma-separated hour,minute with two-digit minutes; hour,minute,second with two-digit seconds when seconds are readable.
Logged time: 3,45
